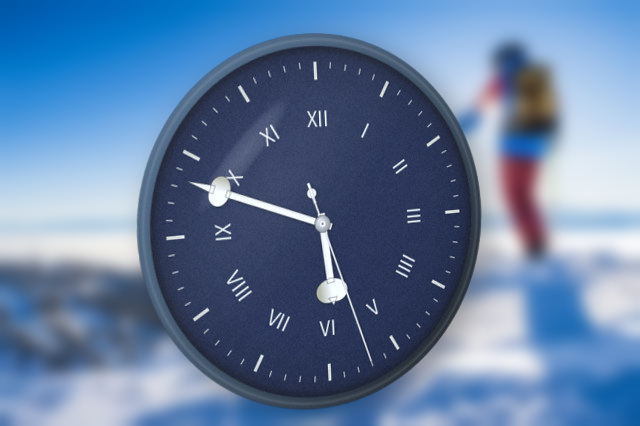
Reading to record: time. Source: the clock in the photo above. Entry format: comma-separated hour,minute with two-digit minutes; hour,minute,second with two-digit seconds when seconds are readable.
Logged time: 5,48,27
